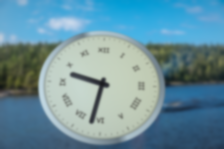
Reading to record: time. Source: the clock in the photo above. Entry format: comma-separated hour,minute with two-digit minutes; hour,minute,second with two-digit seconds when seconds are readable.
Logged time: 9,32
